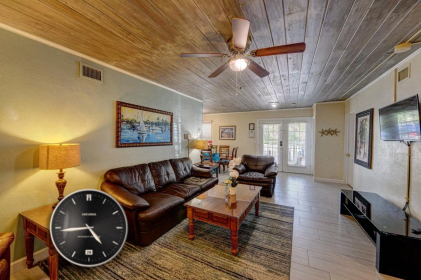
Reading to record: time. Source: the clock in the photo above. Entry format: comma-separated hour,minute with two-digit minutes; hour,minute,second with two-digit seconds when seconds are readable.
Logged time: 4,44
